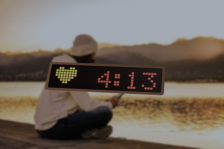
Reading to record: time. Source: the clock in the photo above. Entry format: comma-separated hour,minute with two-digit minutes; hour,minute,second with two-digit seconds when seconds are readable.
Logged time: 4,13
